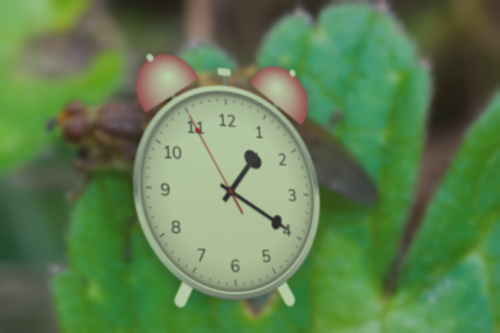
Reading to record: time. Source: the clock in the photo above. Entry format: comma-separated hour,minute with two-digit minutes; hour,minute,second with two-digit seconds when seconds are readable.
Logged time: 1,19,55
